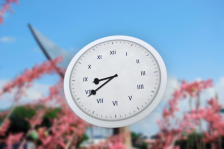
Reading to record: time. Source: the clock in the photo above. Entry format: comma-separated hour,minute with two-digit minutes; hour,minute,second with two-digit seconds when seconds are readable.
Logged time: 8,39
